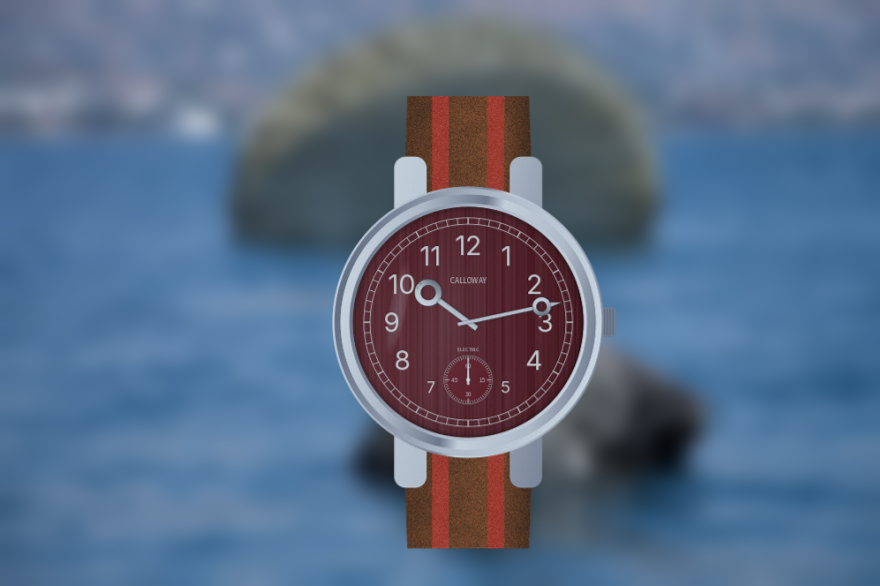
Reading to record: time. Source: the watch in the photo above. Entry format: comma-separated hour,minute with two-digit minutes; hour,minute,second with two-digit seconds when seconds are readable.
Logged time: 10,13
